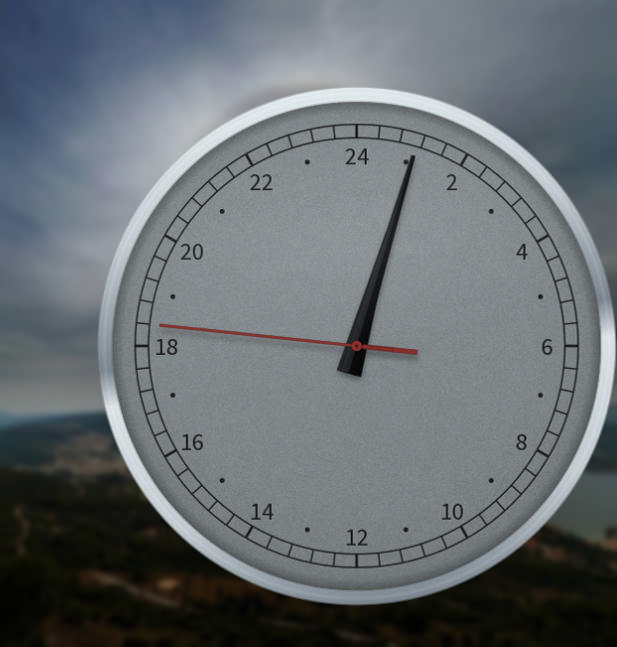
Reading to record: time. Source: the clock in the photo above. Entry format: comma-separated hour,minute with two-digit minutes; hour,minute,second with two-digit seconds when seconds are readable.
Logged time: 1,02,46
